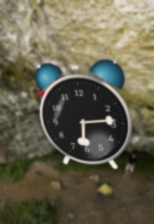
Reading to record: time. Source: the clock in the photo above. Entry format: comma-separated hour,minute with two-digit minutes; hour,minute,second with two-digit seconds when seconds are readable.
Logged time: 6,14
